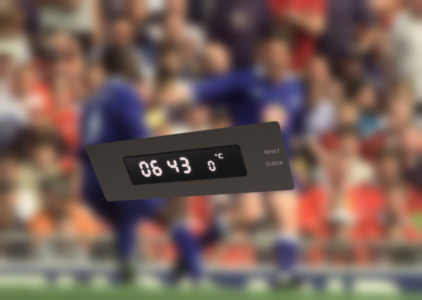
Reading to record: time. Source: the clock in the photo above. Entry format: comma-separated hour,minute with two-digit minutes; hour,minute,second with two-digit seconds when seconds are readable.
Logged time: 6,43
